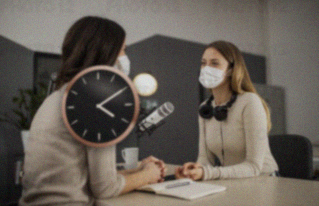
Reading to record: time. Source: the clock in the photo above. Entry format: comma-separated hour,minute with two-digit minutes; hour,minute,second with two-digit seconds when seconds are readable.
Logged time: 4,10
